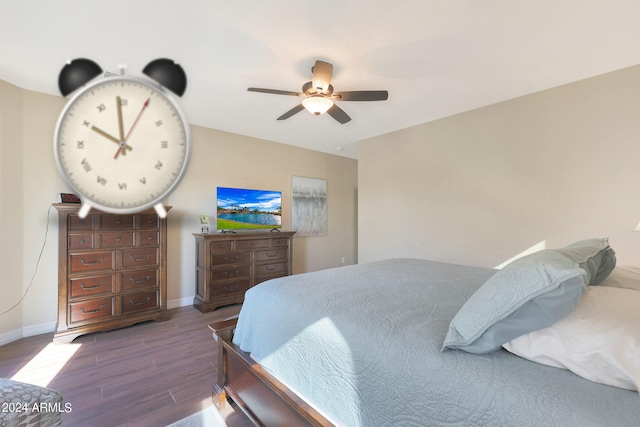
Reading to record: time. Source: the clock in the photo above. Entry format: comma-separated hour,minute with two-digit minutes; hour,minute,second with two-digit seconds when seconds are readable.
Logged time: 9,59,05
